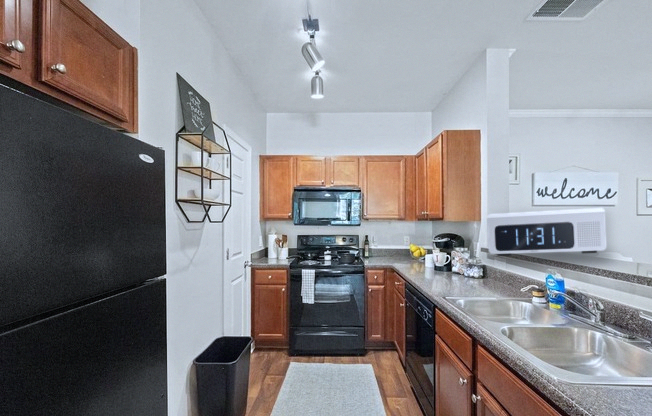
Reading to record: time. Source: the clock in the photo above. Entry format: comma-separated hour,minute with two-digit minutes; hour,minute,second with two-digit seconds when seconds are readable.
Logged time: 11,31
